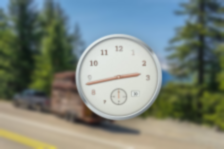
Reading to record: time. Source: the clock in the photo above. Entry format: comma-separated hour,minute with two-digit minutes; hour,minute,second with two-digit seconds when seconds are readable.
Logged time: 2,43
